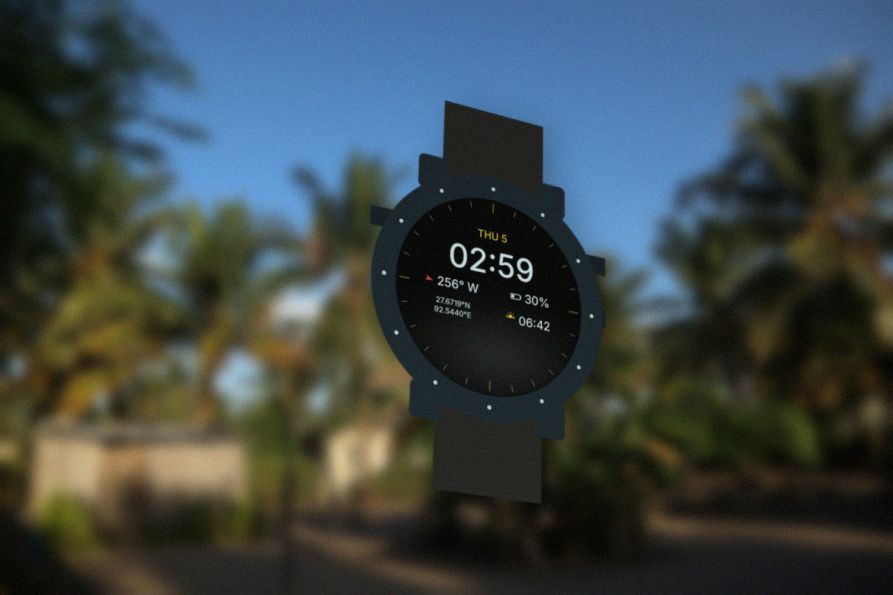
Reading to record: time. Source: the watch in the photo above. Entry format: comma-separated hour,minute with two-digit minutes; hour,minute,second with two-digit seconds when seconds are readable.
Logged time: 2,59
